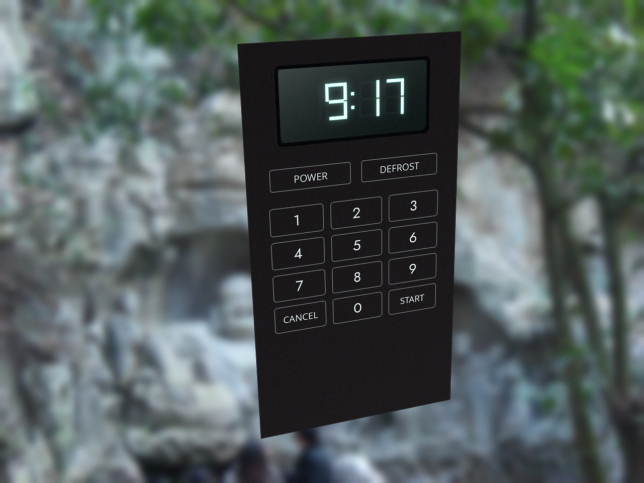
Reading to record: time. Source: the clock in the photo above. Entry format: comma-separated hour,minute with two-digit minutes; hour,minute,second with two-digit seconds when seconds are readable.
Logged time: 9,17
